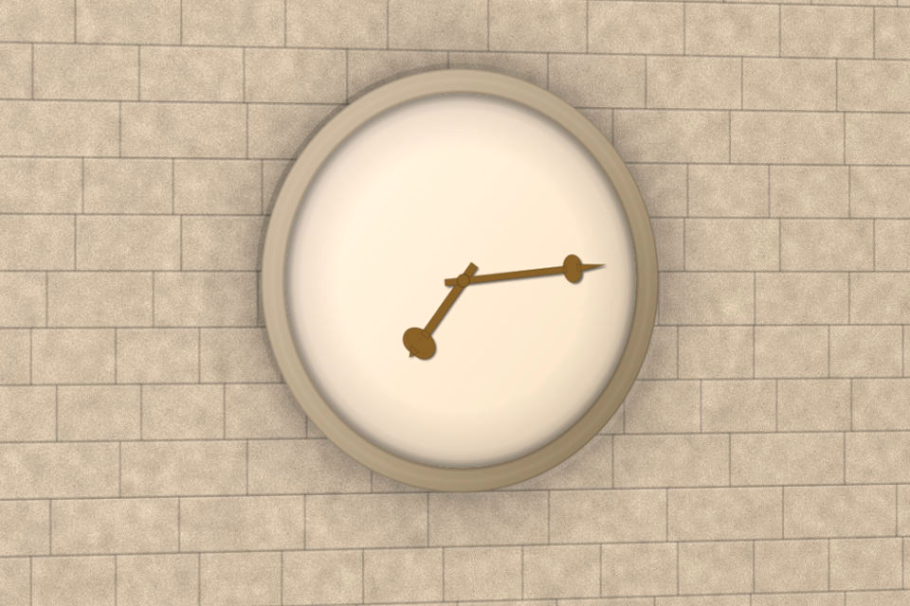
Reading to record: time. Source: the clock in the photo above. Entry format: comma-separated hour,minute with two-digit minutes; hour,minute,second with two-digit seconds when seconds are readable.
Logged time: 7,14
